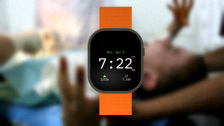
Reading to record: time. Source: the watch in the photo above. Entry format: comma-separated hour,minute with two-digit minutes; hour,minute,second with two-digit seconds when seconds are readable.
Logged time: 7,22
